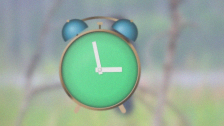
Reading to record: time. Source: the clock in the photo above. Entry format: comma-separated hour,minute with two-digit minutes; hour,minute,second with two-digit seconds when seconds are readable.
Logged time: 2,58
